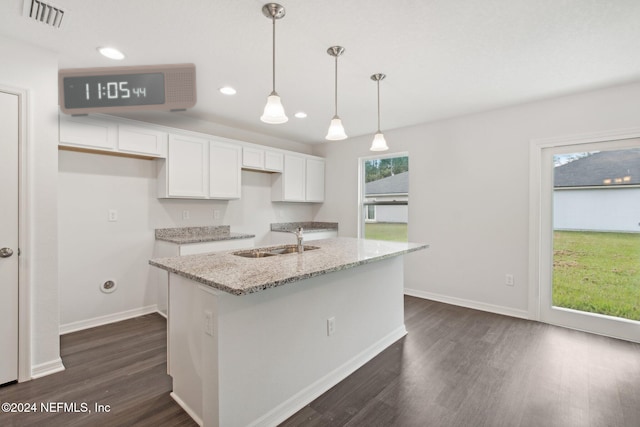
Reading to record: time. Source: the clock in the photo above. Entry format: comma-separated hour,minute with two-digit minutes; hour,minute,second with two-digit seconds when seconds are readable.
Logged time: 11,05
